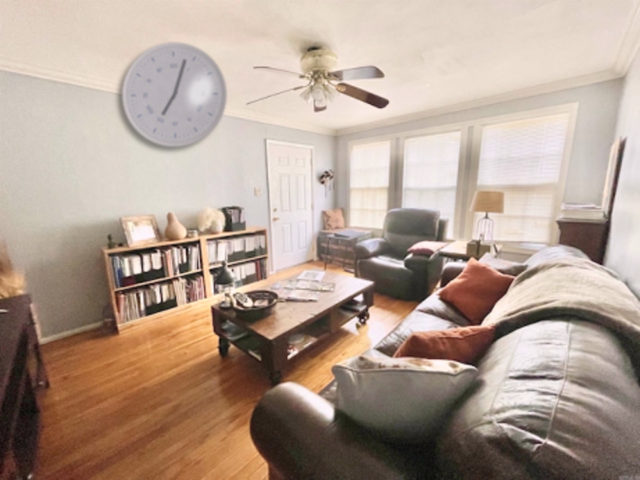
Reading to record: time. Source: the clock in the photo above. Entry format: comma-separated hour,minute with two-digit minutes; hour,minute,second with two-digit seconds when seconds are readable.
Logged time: 7,03
